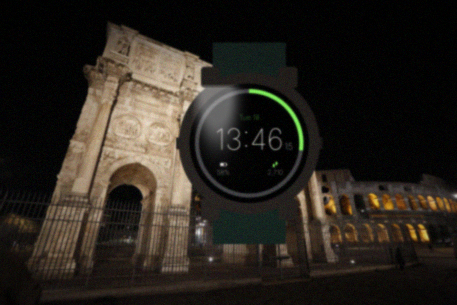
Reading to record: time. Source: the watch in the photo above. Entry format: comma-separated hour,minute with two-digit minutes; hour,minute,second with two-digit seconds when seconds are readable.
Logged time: 13,46
